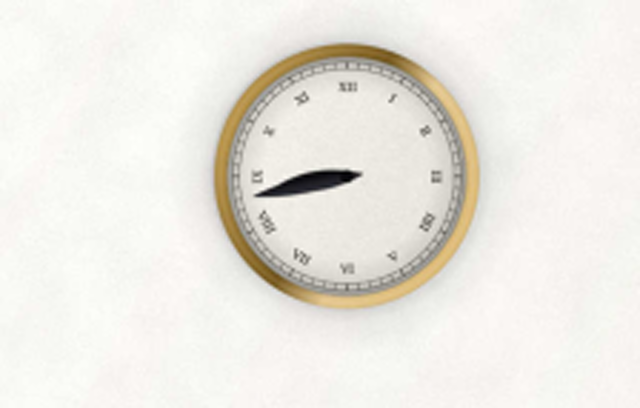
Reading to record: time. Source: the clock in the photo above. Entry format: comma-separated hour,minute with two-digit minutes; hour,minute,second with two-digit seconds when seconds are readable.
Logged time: 8,43
